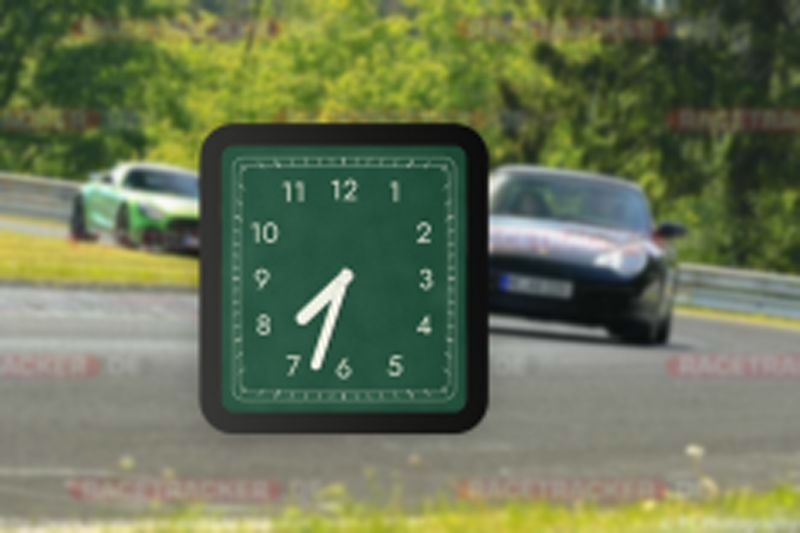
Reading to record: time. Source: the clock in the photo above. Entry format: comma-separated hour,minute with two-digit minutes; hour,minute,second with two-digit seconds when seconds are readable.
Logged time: 7,33
